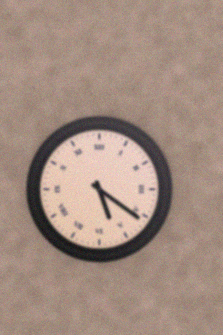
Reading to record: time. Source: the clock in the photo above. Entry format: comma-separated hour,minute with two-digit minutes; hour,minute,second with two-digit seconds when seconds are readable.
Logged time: 5,21
